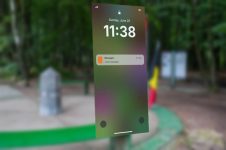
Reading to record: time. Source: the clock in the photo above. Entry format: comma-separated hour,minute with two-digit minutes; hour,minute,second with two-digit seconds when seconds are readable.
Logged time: 11,38
